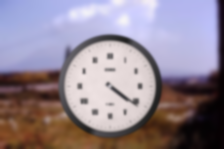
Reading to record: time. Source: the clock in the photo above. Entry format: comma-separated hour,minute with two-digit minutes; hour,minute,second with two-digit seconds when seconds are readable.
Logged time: 4,21
